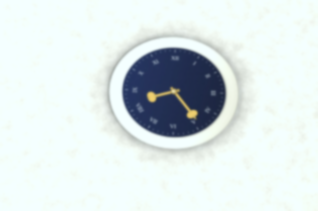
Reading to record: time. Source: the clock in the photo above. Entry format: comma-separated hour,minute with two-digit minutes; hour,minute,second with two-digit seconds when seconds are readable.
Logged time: 8,24
